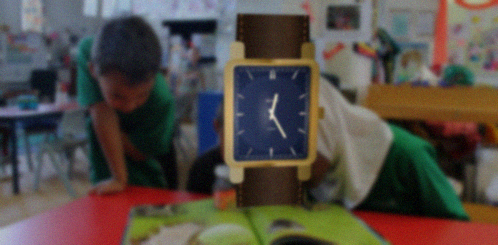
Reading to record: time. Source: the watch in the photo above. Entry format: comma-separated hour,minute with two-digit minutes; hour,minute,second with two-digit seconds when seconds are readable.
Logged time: 12,25
